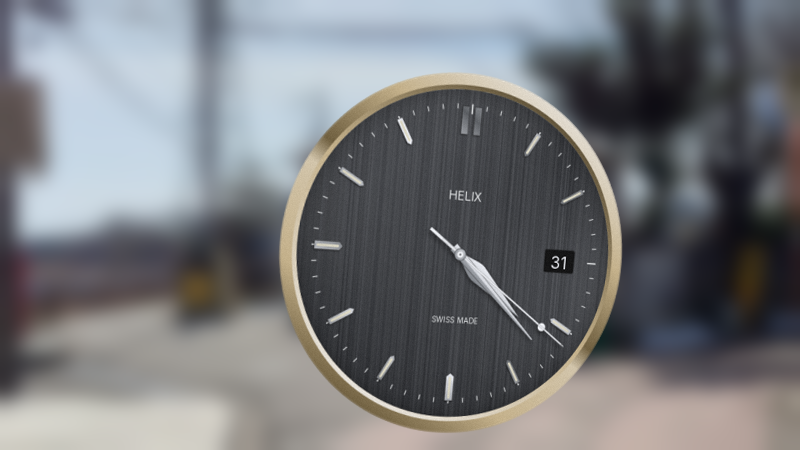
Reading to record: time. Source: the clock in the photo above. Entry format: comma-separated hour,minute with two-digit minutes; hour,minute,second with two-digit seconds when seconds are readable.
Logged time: 4,22,21
